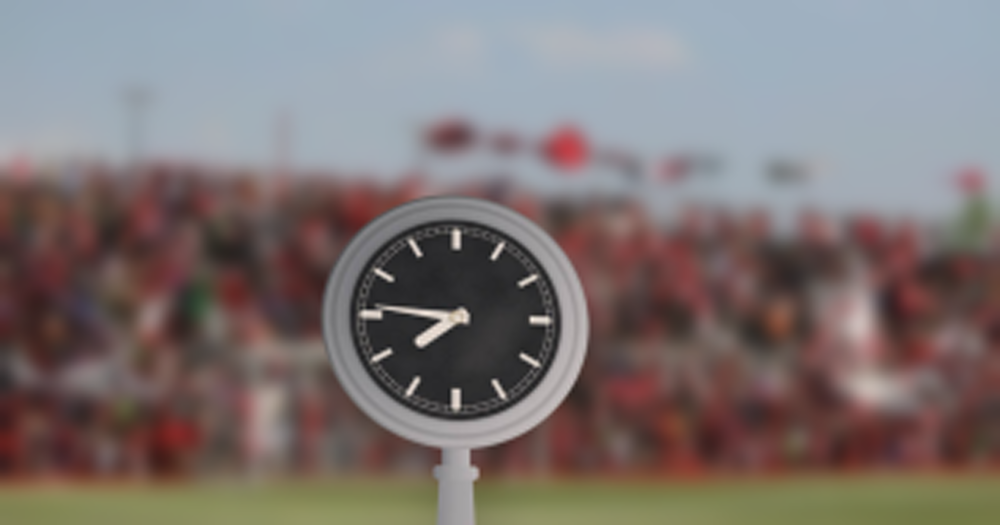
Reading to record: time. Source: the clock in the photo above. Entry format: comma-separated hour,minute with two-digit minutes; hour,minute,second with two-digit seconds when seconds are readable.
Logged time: 7,46
